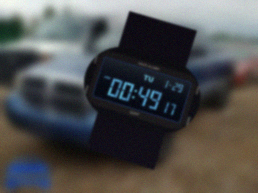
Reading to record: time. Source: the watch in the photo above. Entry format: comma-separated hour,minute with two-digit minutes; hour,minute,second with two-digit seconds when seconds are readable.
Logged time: 0,49,17
